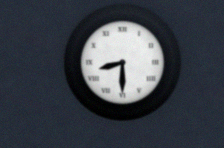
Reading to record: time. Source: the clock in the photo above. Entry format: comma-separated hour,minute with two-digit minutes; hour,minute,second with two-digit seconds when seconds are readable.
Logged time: 8,30
